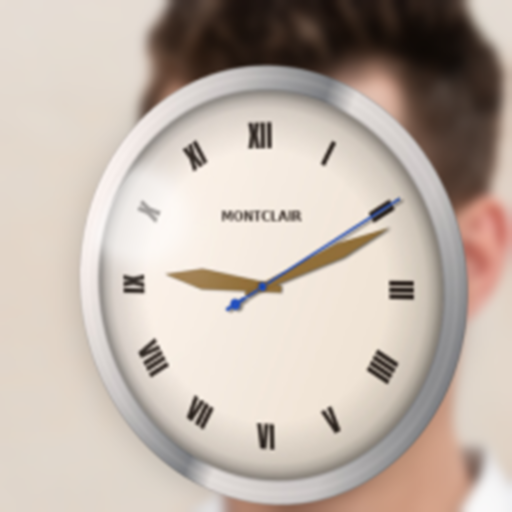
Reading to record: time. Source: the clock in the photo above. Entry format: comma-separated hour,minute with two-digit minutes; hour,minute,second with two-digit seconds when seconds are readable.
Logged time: 9,11,10
